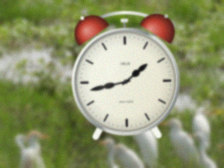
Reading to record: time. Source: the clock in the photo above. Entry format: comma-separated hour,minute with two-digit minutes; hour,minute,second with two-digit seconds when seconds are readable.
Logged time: 1,43
